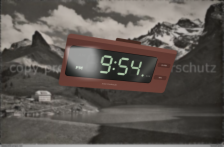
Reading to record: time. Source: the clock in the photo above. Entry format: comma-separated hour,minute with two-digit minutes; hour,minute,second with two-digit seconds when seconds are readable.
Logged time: 9,54
